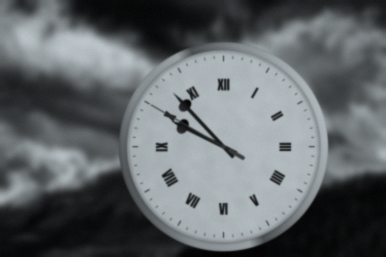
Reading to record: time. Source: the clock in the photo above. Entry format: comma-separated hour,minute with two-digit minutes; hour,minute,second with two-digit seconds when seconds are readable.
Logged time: 9,52,50
